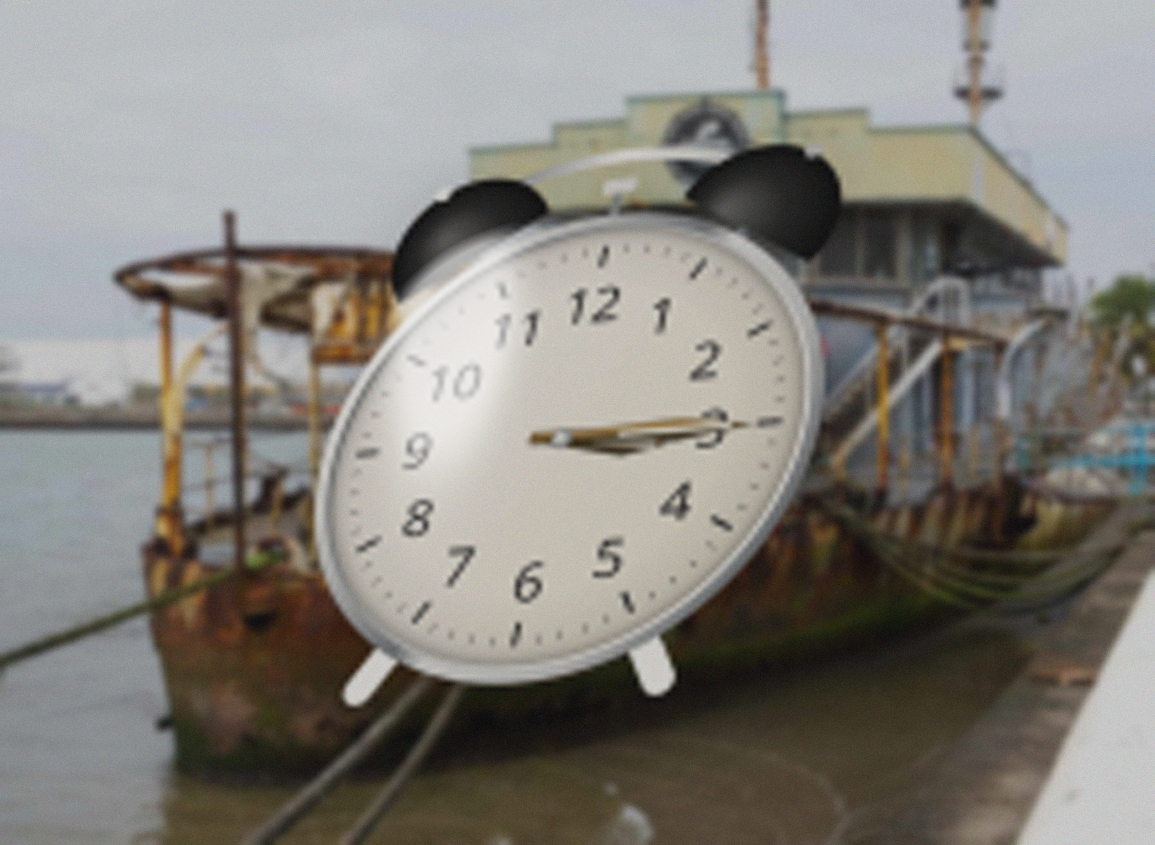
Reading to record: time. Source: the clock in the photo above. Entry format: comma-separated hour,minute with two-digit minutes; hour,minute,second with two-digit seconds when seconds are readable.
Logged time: 3,15
